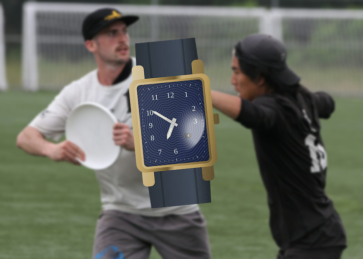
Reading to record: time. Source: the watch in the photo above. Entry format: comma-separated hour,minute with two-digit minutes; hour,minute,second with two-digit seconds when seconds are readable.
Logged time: 6,51
